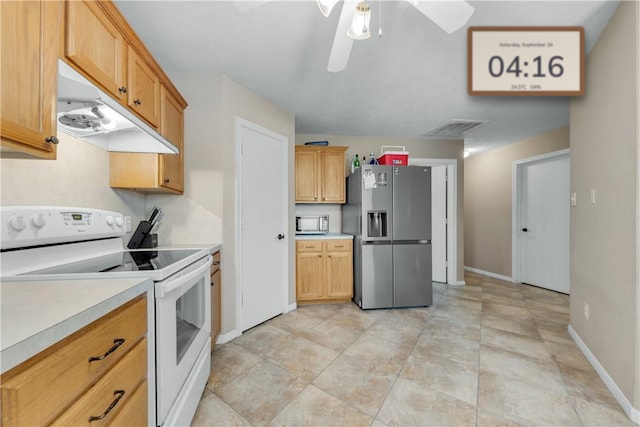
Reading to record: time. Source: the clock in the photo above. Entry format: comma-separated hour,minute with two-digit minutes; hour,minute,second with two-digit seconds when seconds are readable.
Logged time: 4,16
